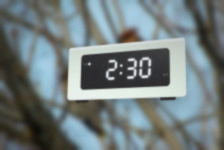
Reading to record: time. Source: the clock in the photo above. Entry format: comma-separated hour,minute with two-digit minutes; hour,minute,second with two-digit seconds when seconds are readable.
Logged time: 2,30
